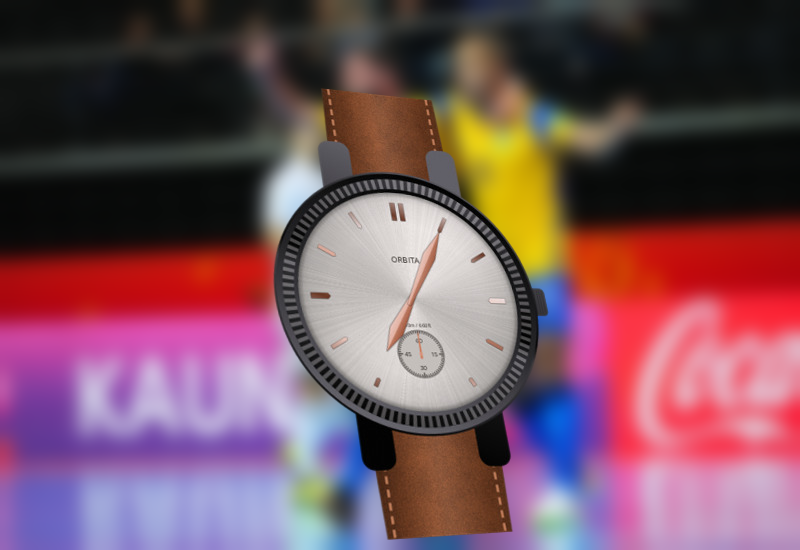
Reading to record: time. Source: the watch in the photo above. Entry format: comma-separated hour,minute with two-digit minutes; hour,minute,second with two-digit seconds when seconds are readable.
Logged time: 7,05
